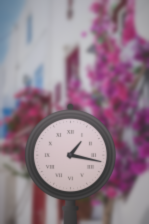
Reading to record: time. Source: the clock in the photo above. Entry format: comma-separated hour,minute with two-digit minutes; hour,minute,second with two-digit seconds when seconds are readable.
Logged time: 1,17
